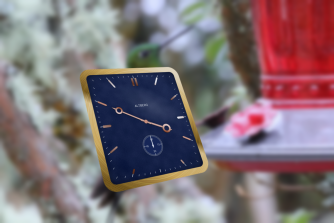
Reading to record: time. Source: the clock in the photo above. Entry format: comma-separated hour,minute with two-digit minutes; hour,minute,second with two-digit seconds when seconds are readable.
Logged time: 3,50
